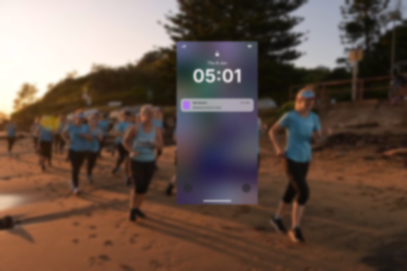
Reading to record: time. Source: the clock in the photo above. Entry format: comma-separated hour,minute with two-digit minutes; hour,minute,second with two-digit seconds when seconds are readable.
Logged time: 5,01
